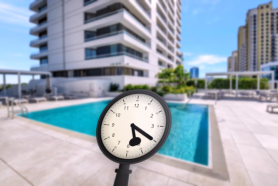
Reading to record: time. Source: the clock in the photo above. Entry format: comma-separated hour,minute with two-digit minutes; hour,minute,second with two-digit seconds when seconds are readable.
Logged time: 5,20
